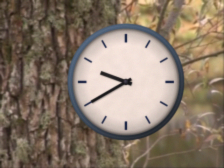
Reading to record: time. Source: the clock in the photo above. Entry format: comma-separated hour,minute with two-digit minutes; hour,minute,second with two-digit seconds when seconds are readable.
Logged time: 9,40
